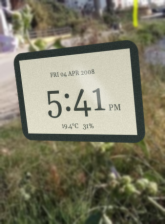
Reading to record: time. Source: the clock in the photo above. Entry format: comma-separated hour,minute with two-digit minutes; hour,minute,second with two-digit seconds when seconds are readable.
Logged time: 5,41
